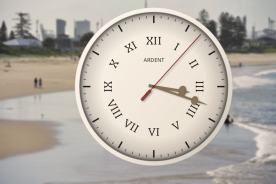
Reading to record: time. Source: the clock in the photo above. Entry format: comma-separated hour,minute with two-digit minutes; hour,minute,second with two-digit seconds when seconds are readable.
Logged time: 3,18,07
